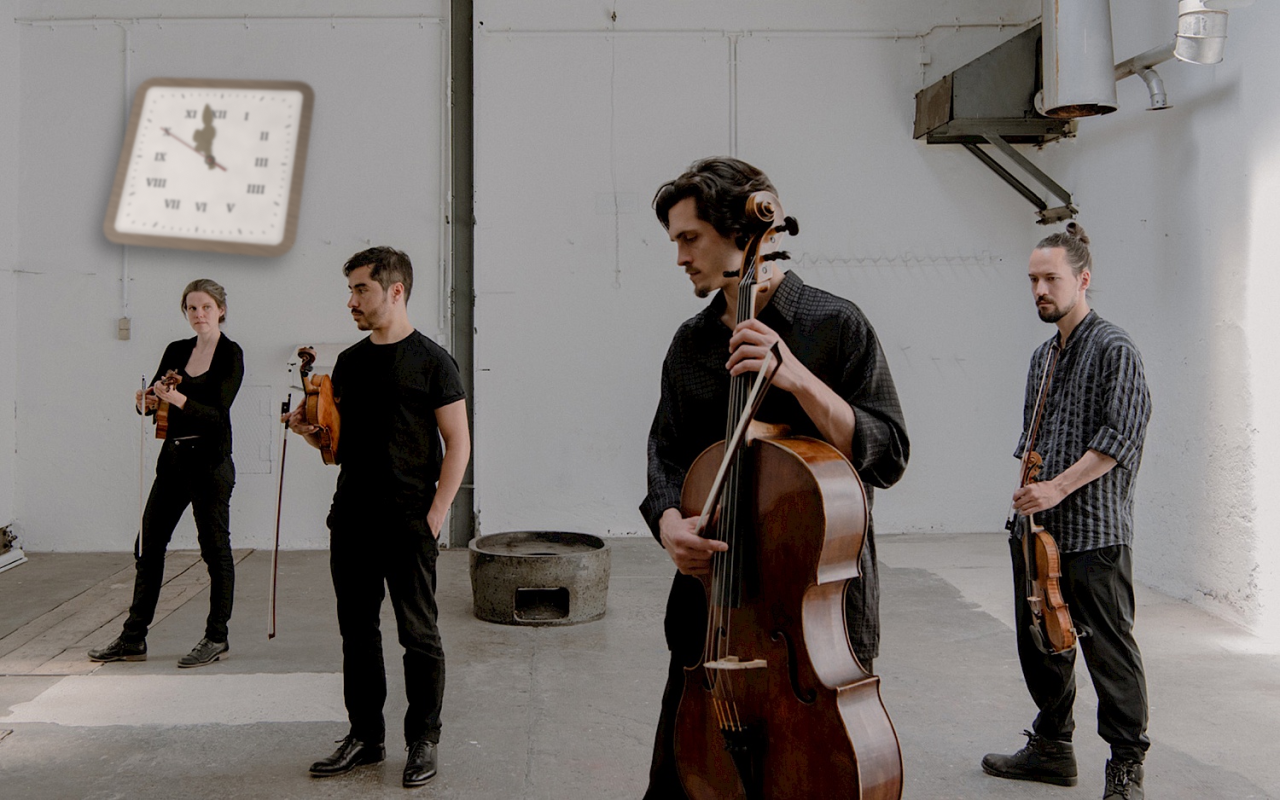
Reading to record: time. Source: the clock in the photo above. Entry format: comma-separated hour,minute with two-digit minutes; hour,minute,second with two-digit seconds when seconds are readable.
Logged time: 10,57,50
